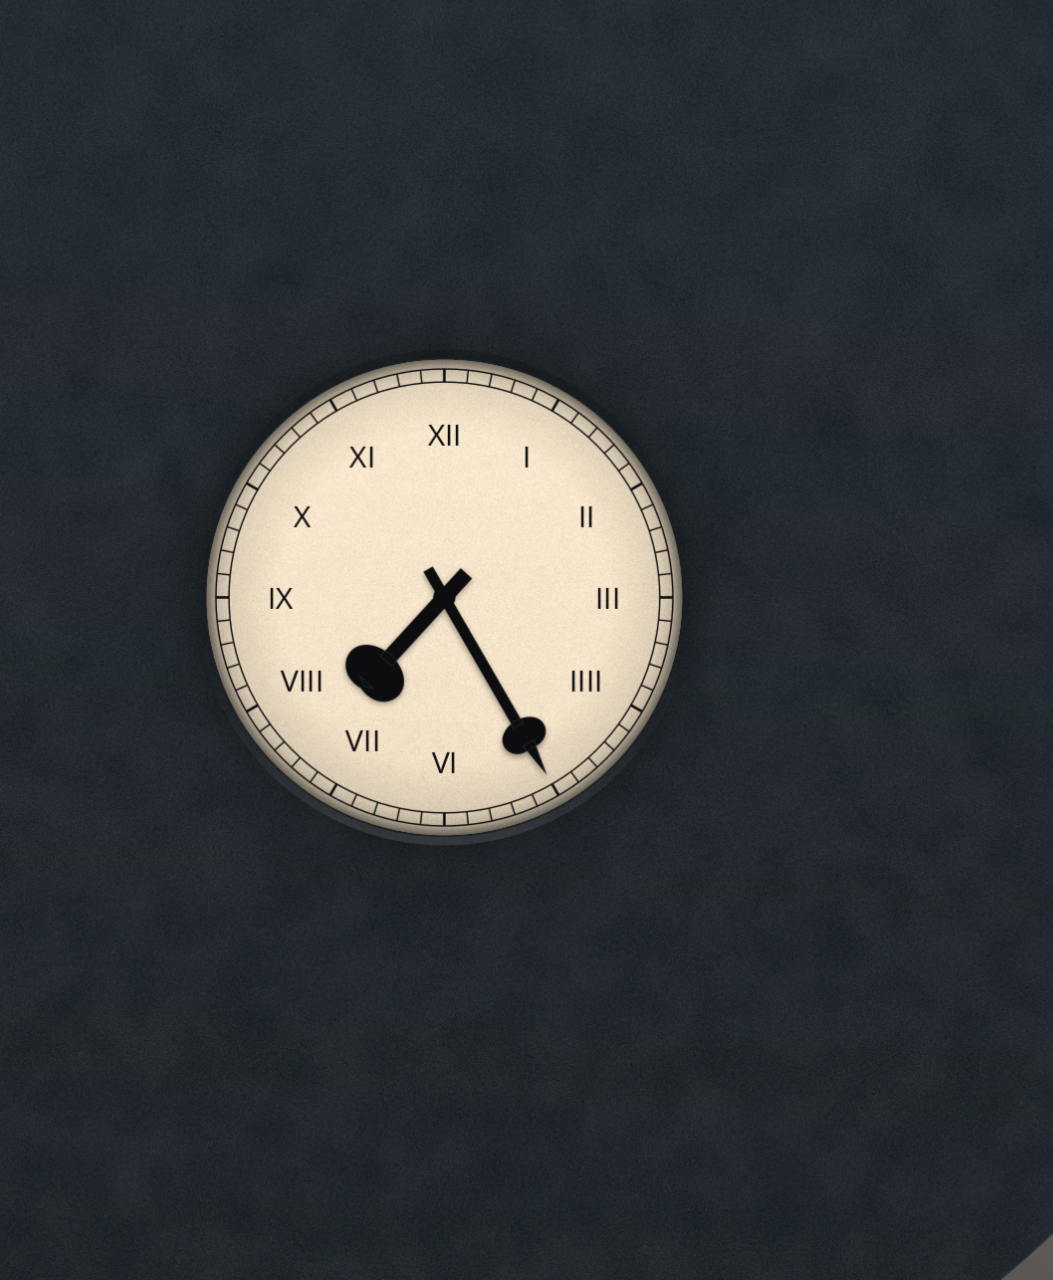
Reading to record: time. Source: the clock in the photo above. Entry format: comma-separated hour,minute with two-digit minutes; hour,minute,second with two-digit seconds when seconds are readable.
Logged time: 7,25
